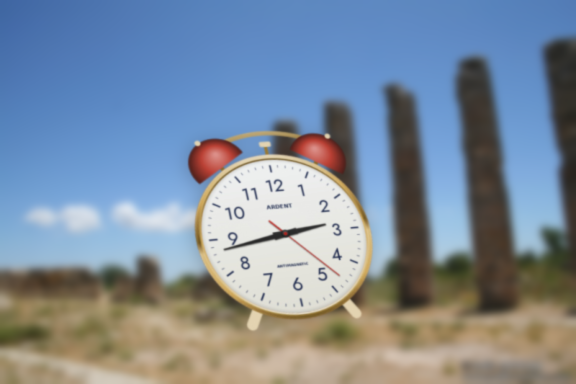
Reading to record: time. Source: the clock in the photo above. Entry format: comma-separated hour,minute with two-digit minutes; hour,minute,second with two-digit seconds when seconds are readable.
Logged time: 2,43,23
